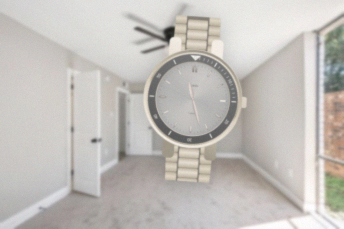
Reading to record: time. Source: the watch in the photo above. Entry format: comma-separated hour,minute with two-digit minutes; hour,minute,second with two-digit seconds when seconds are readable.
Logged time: 11,27
